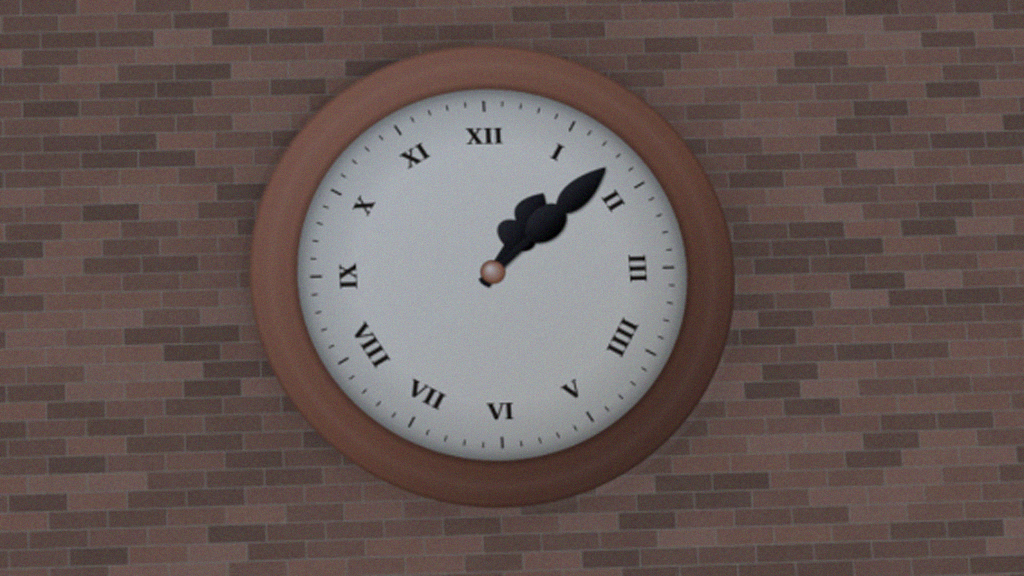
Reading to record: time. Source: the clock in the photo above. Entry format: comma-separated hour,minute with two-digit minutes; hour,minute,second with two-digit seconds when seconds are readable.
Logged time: 1,08
